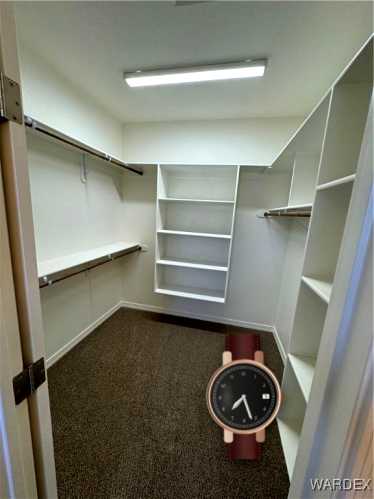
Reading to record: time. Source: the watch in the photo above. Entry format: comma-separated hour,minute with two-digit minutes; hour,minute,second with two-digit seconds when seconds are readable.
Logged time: 7,27
